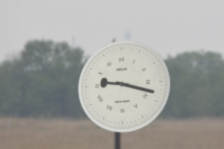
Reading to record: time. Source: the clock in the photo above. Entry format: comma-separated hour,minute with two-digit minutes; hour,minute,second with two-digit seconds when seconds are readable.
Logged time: 9,18
